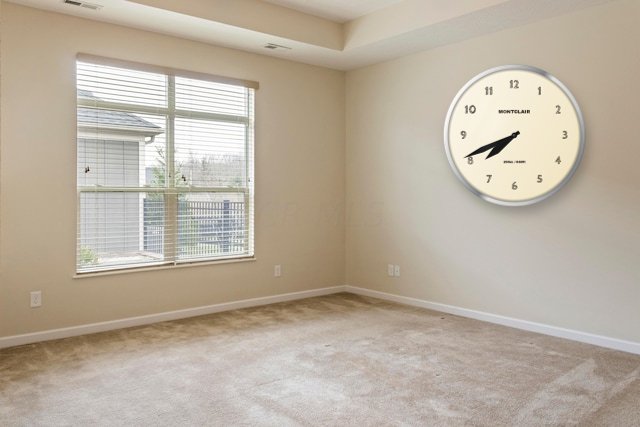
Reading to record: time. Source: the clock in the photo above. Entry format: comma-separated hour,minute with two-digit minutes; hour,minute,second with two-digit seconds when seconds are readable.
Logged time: 7,41
